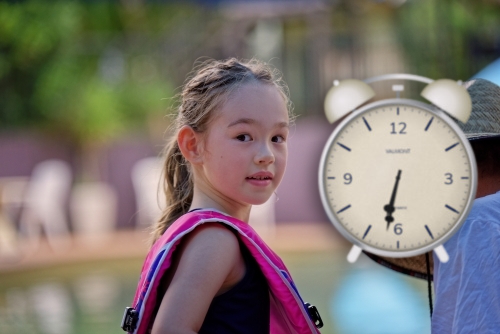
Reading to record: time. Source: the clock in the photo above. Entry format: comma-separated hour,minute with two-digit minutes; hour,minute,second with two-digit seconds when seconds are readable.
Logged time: 6,32
